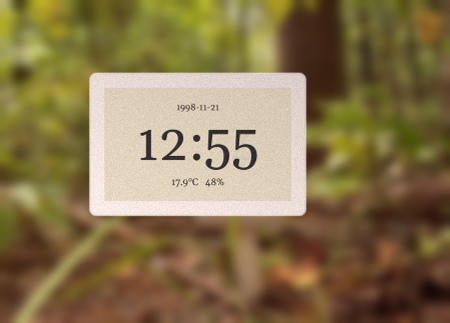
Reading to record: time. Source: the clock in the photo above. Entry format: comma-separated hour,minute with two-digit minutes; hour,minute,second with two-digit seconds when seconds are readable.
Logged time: 12,55
